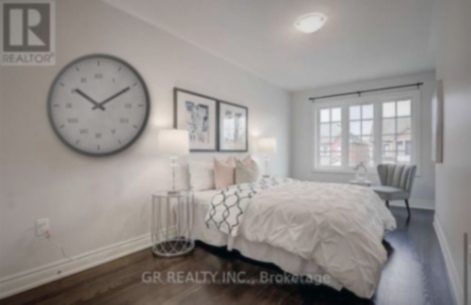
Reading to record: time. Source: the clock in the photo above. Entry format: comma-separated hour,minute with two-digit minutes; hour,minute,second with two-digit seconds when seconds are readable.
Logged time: 10,10
